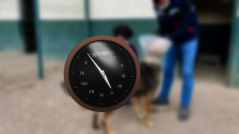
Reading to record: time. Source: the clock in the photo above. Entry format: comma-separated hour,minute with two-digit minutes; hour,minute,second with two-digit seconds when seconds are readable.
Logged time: 4,53
